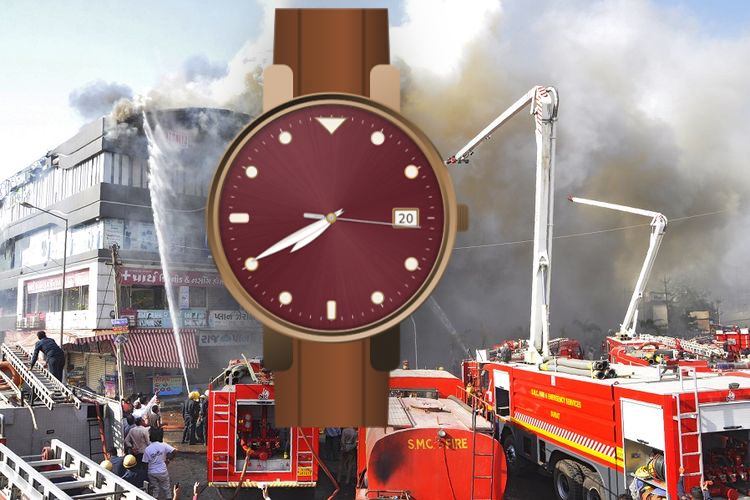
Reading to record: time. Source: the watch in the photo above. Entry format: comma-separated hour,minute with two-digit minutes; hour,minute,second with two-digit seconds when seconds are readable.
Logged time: 7,40,16
